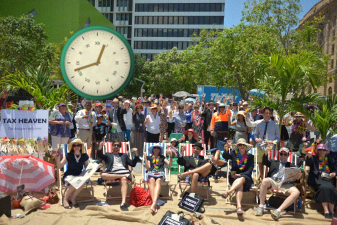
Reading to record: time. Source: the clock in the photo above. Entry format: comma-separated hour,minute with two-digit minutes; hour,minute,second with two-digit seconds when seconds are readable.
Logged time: 12,42
